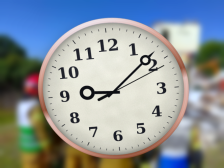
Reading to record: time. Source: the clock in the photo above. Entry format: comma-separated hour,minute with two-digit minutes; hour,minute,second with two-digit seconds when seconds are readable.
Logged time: 9,08,11
